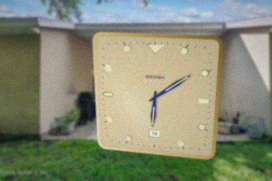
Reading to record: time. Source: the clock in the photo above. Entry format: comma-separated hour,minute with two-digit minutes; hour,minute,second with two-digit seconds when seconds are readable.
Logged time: 6,09
